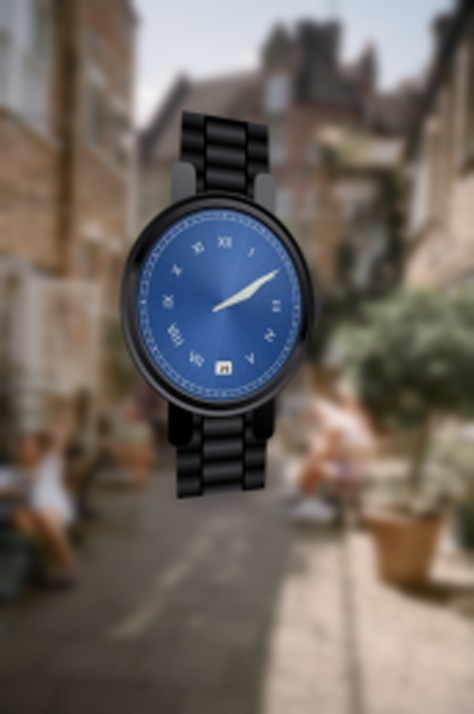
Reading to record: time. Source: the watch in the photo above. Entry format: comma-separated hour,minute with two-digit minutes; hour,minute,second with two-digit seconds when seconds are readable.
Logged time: 2,10
